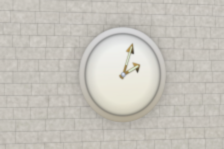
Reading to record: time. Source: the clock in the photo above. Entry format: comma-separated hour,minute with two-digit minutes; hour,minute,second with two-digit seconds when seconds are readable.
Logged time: 2,03
